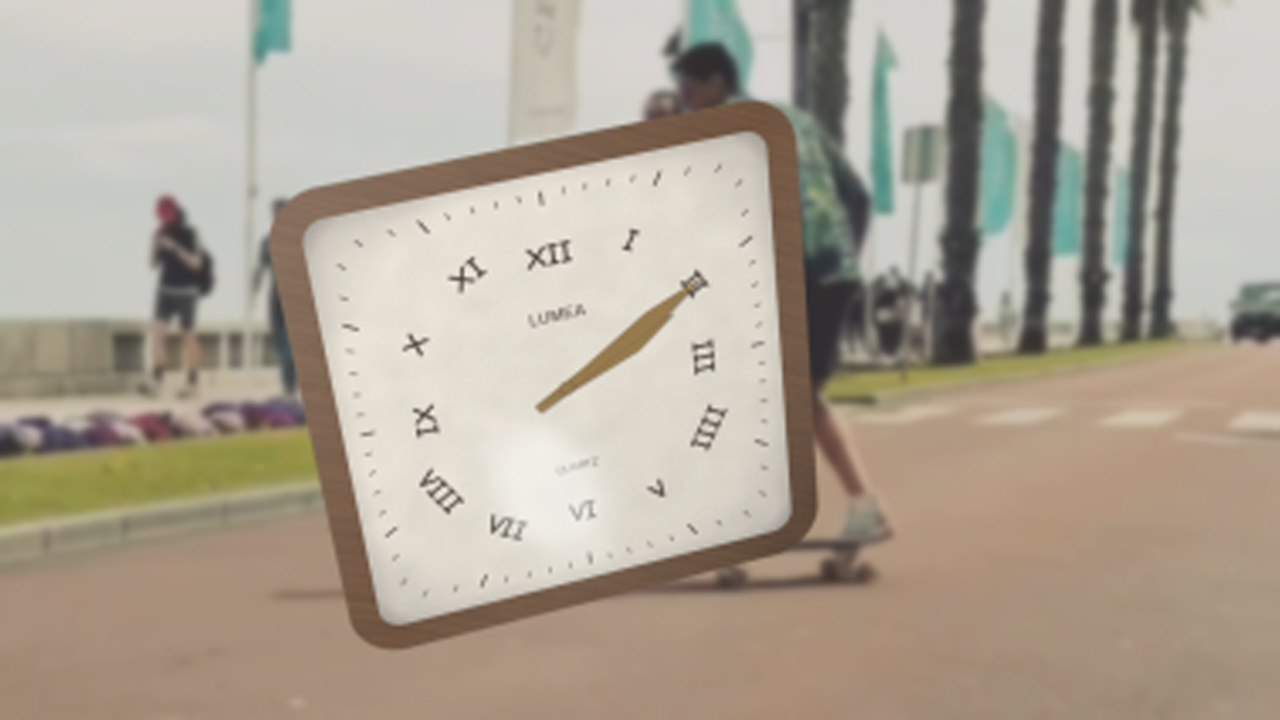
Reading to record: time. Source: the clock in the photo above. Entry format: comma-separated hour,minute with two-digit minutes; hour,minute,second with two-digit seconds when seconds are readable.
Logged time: 2,10
